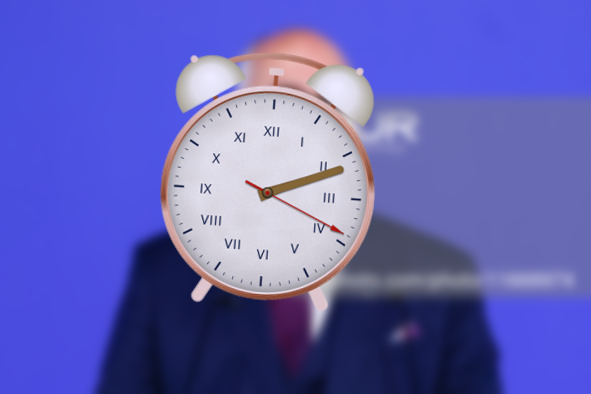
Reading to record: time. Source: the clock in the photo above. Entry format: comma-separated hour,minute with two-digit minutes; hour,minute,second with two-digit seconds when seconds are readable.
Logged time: 2,11,19
